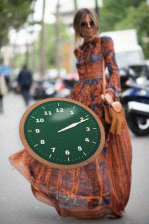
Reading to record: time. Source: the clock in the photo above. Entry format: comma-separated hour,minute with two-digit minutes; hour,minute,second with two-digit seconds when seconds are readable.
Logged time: 2,11
